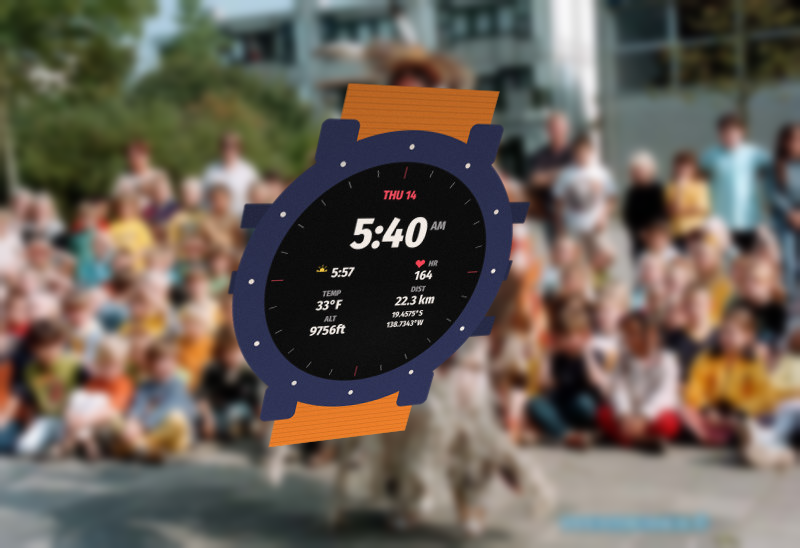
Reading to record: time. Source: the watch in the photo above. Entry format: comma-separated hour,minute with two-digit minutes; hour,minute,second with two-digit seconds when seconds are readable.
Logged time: 5,40
